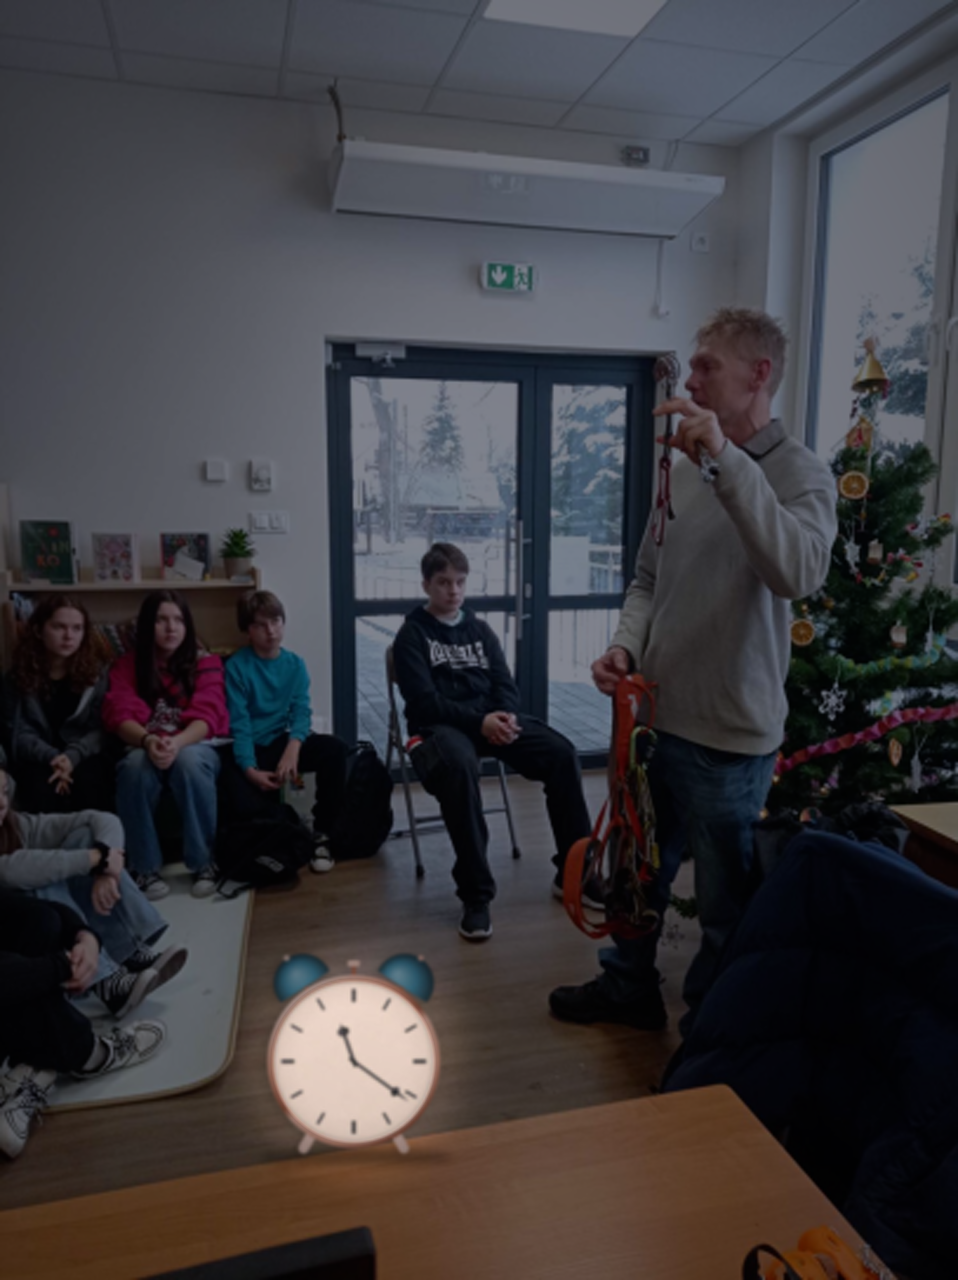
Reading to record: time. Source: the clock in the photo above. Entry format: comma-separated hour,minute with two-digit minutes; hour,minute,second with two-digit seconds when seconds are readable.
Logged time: 11,21
